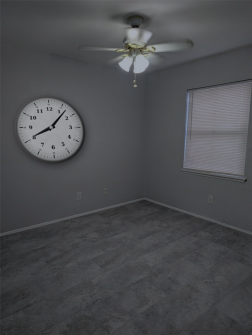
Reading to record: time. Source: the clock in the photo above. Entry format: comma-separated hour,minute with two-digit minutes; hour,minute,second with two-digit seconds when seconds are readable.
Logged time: 8,07
